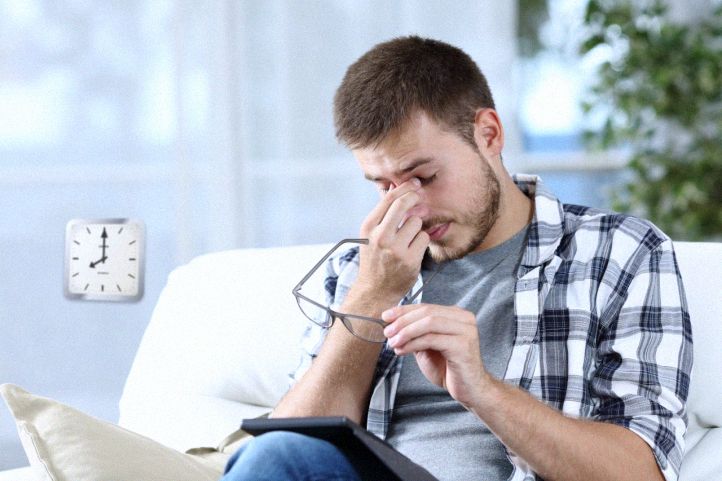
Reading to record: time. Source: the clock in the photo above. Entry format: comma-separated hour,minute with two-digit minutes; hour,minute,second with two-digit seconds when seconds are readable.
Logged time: 8,00
